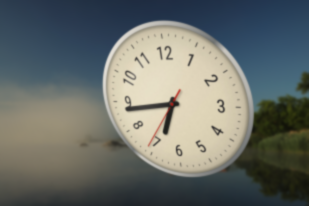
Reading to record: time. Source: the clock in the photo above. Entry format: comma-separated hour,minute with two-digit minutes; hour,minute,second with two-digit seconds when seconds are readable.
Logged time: 6,43,36
